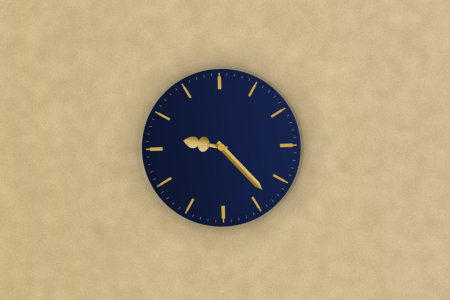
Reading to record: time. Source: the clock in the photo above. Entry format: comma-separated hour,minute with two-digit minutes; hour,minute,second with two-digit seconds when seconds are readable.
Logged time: 9,23
